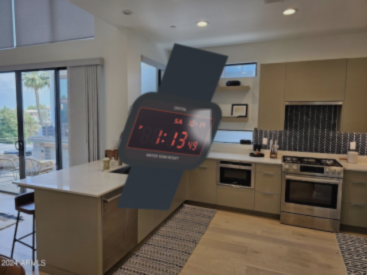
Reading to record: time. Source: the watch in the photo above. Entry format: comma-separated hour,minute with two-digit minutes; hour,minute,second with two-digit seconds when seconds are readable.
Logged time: 1,13
